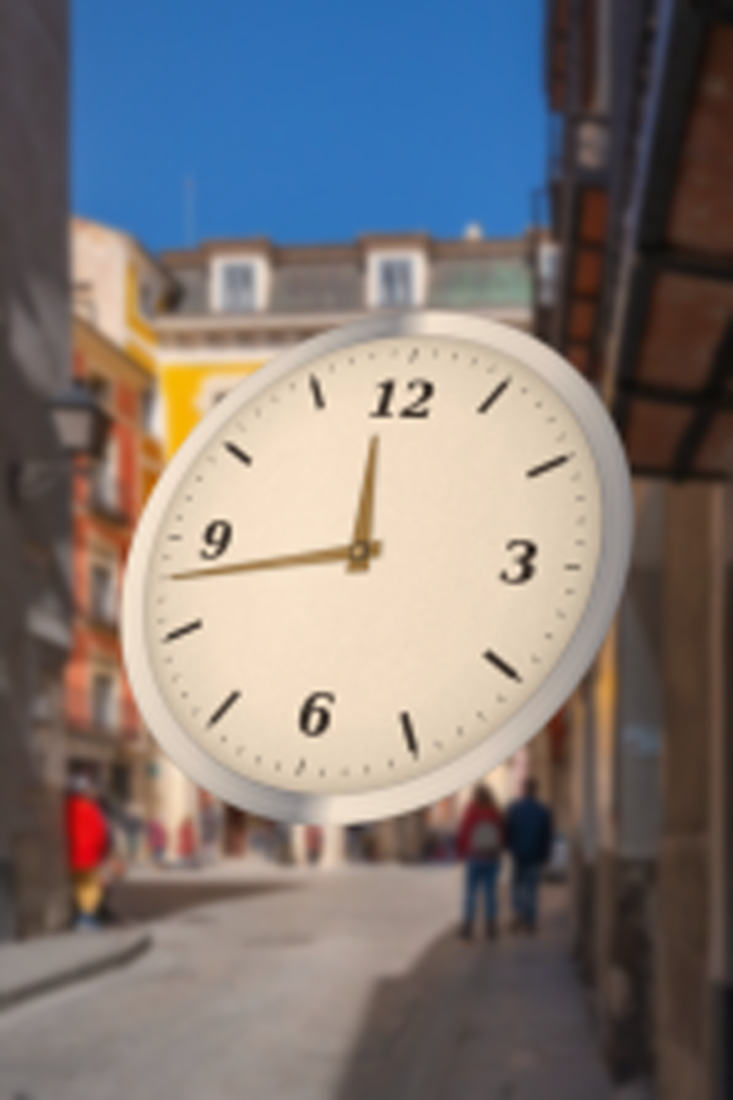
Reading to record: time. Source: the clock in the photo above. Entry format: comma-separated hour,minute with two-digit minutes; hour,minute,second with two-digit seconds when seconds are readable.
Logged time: 11,43
